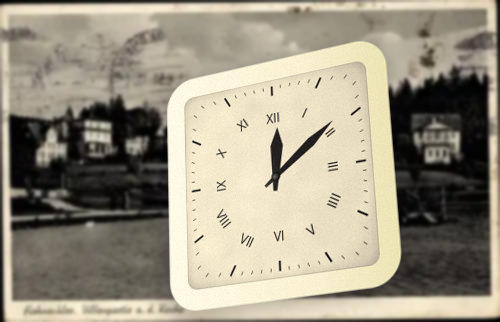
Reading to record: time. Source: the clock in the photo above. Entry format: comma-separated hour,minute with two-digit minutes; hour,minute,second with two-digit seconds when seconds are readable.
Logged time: 12,09
